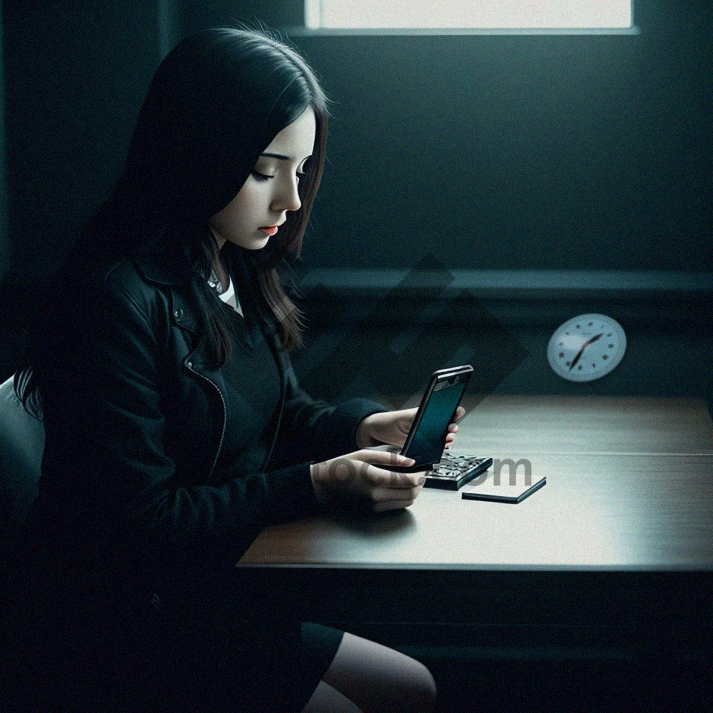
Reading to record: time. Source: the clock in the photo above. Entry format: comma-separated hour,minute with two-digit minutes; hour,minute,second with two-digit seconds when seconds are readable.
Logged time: 1,33
